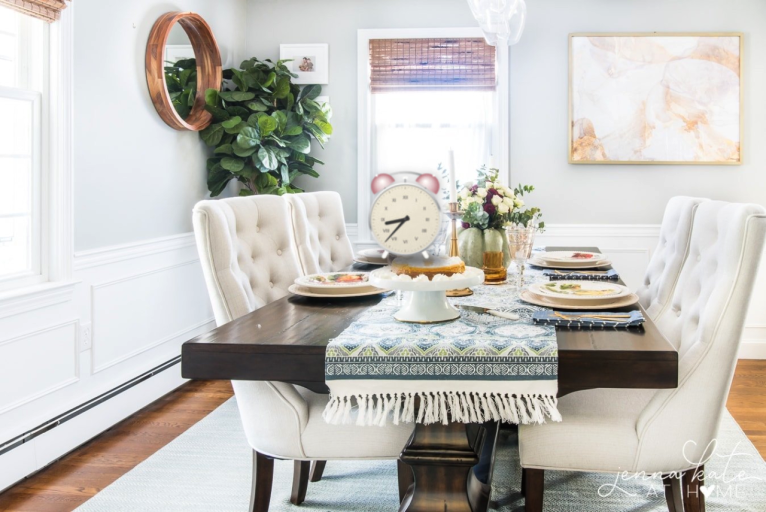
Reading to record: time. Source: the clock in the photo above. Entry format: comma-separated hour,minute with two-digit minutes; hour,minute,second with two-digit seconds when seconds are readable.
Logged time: 8,37
